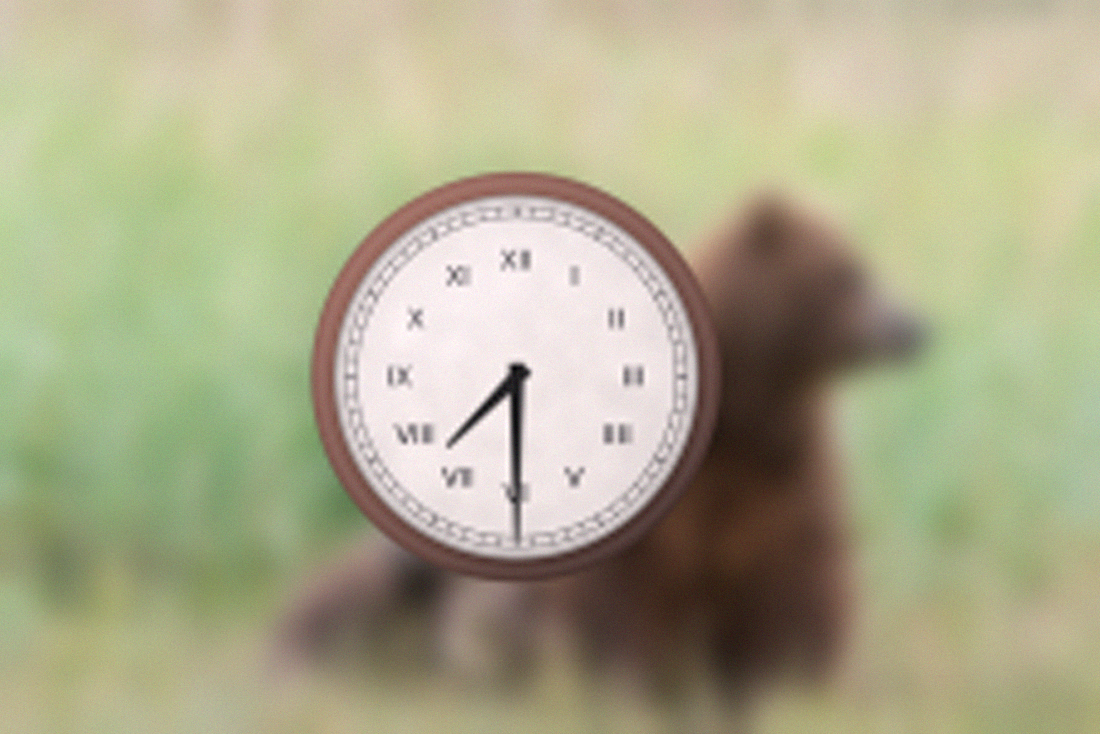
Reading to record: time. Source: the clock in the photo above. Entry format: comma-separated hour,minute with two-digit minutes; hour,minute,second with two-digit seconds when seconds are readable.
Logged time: 7,30
